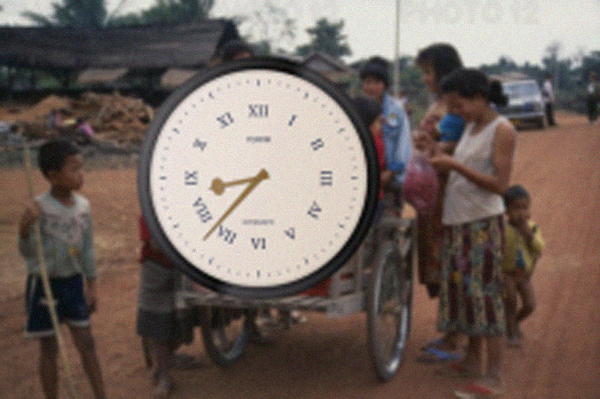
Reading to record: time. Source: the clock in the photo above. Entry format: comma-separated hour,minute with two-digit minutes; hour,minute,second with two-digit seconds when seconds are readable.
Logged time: 8,37
